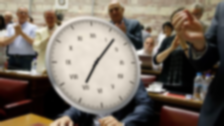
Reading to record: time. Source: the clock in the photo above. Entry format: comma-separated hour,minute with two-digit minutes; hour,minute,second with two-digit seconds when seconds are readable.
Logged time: 7,07
